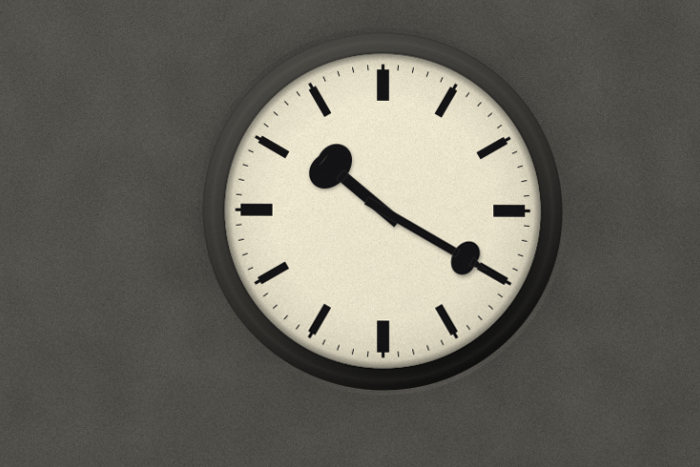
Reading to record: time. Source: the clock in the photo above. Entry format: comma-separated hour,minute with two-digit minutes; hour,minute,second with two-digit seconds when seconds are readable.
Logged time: 10,20
